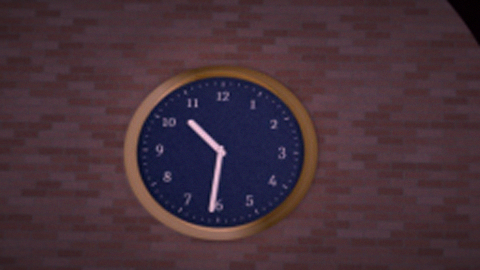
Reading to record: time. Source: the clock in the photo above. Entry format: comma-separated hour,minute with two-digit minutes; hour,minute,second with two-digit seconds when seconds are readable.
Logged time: 10,31
